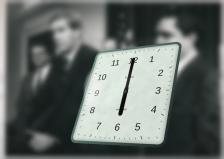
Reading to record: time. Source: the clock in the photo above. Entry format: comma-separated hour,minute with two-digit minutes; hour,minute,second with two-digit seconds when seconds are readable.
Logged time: 6,00
